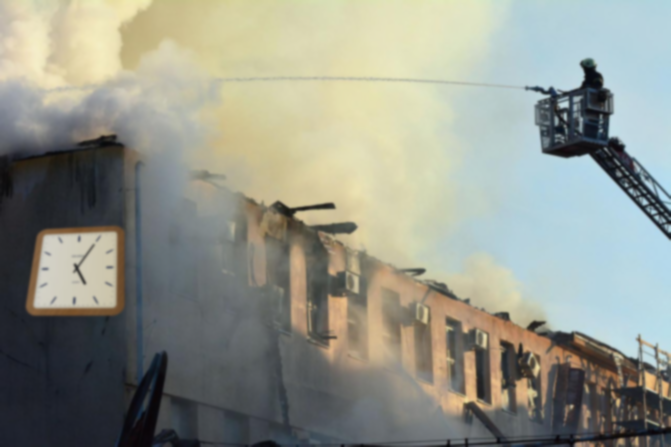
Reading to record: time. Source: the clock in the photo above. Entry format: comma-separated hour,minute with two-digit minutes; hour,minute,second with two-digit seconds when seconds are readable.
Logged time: 5,05
